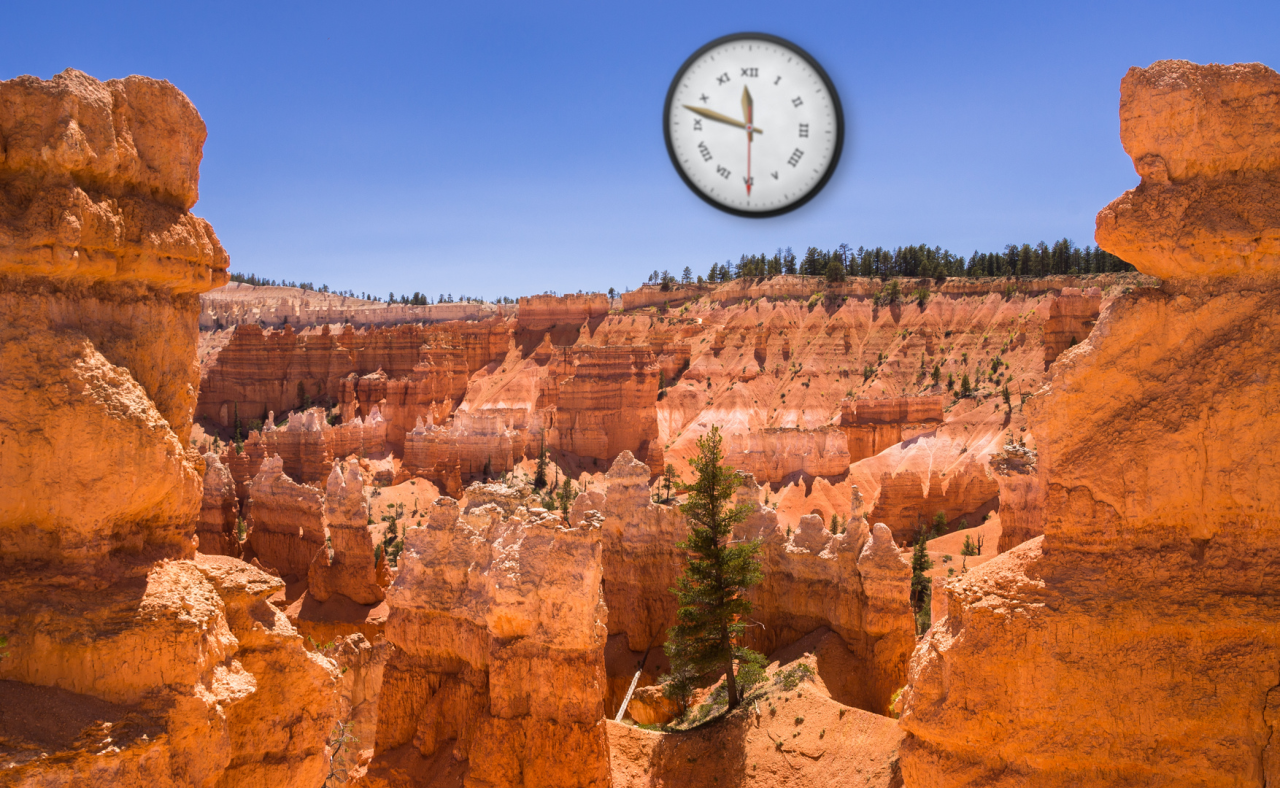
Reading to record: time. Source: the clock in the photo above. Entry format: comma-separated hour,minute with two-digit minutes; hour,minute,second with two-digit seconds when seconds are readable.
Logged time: 11,47,30
